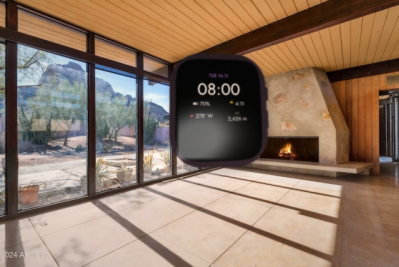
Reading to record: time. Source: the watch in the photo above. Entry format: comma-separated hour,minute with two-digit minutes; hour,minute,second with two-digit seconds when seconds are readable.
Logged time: 8,00
